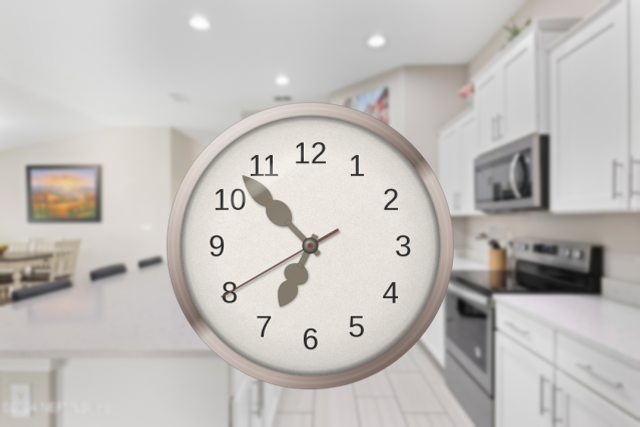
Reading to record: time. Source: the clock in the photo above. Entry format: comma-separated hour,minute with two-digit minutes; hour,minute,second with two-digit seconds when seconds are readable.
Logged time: 6,52,40
